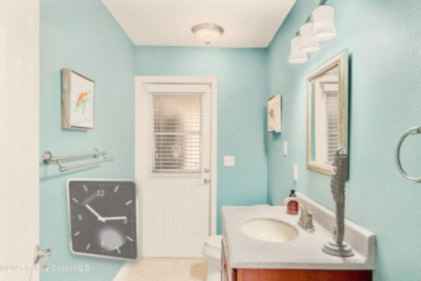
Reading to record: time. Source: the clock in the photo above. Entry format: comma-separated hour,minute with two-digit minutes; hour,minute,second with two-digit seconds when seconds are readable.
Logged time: 10,14
